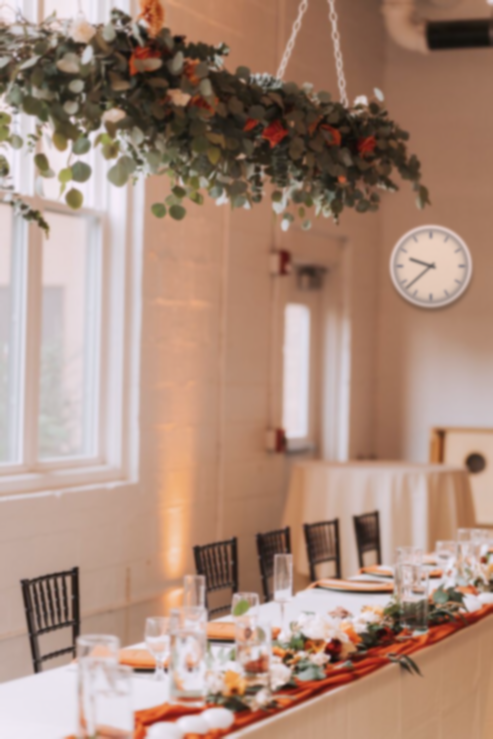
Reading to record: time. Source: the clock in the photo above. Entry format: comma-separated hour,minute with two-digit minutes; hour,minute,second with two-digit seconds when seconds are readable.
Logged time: 9,38
